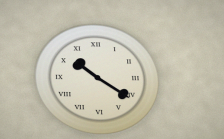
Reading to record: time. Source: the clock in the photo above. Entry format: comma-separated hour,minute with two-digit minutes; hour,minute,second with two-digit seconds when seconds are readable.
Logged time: 10,21
